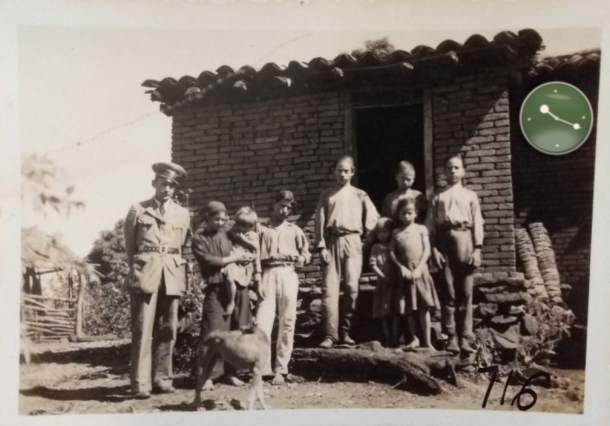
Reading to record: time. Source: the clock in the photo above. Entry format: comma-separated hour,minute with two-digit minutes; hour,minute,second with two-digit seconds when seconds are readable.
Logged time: 10,19
